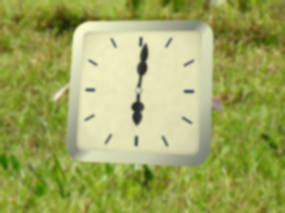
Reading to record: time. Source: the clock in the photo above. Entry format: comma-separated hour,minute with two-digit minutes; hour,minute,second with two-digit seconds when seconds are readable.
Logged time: 6,01
